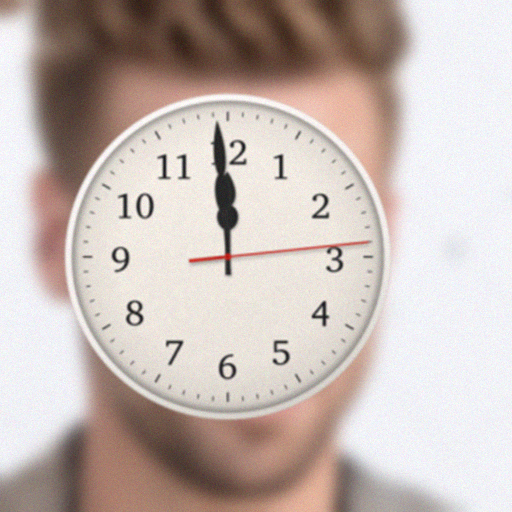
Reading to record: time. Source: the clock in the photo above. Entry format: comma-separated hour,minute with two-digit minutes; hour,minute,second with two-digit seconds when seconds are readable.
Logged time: 11,59,14
